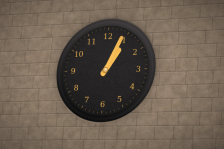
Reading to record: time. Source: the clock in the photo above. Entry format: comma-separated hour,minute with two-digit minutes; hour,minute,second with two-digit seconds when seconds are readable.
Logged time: 1,04
